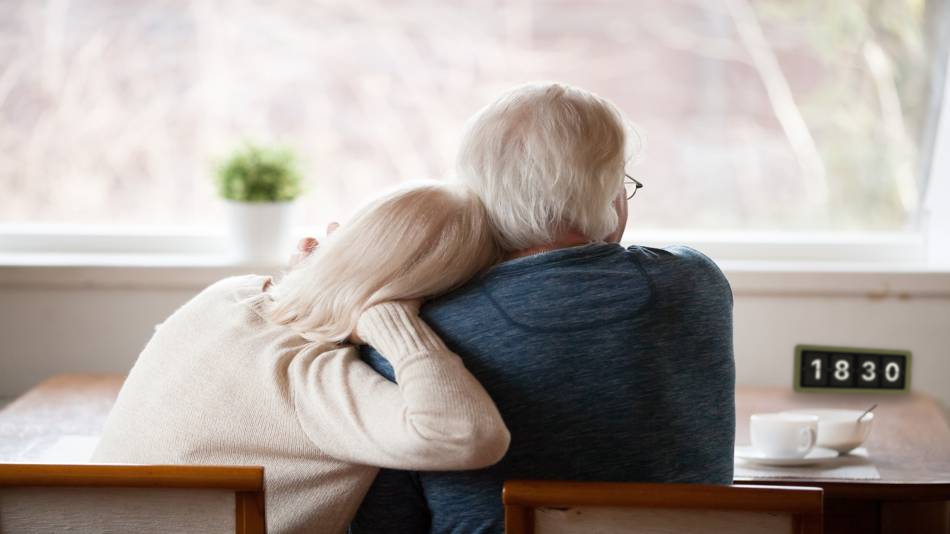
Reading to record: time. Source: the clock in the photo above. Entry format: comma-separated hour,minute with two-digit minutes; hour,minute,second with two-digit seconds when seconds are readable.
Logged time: 18,30
